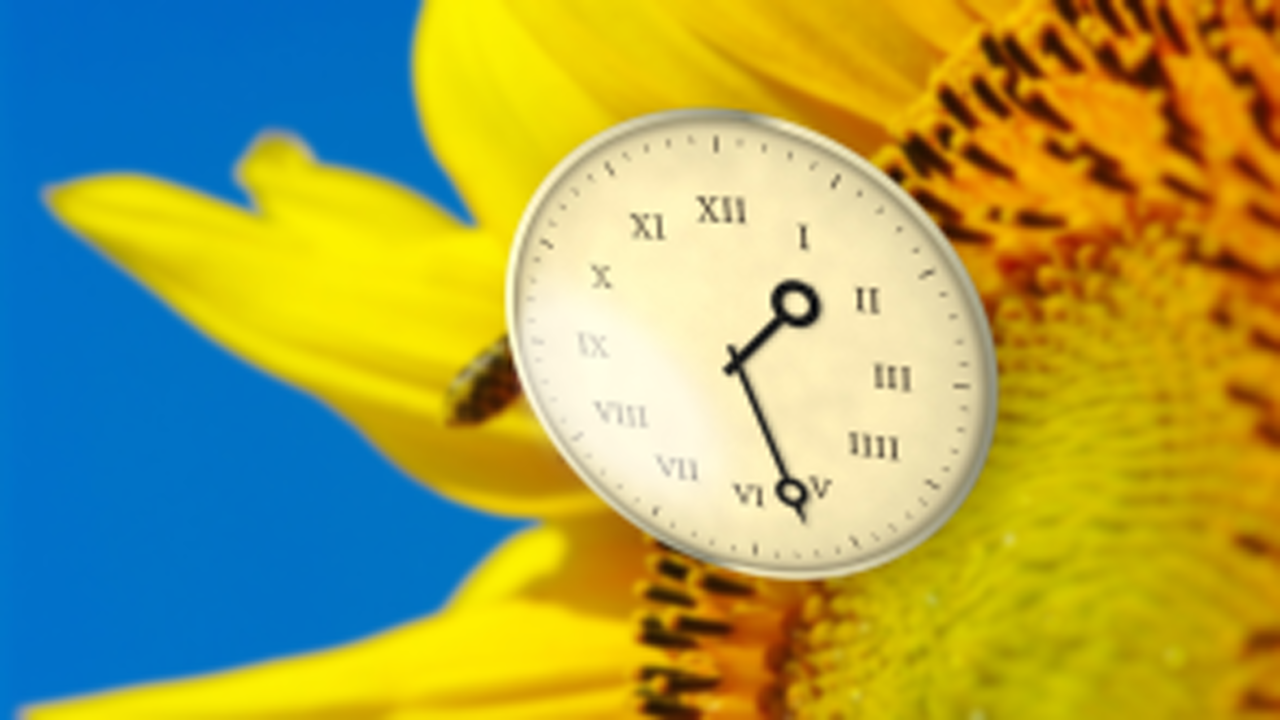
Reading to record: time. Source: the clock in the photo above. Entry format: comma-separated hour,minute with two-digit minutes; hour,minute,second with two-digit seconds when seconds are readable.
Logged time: 1,27
